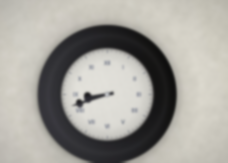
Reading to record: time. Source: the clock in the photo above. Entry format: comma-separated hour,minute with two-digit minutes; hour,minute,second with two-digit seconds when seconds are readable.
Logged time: 8,42
